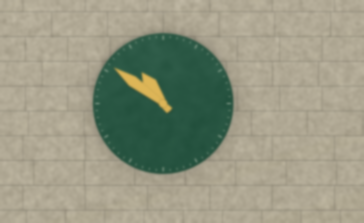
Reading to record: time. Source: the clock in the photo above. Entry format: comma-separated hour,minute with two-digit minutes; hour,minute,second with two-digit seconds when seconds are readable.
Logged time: 10,51
